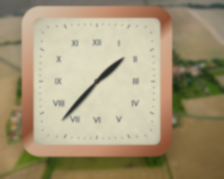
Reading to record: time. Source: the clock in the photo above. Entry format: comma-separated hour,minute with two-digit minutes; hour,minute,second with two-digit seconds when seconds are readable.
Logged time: 1,37
